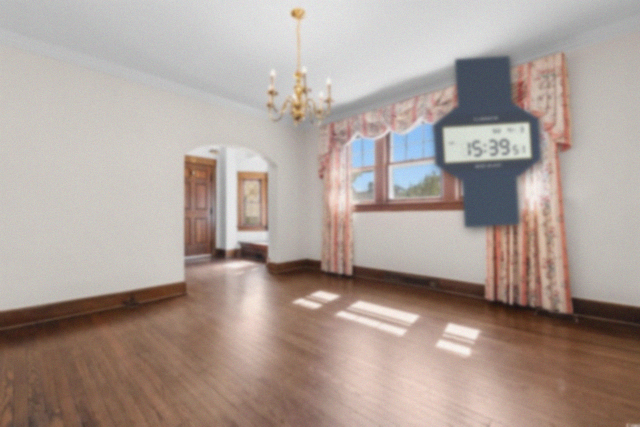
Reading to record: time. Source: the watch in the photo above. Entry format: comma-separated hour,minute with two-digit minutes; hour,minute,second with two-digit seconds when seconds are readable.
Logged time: 15,39
